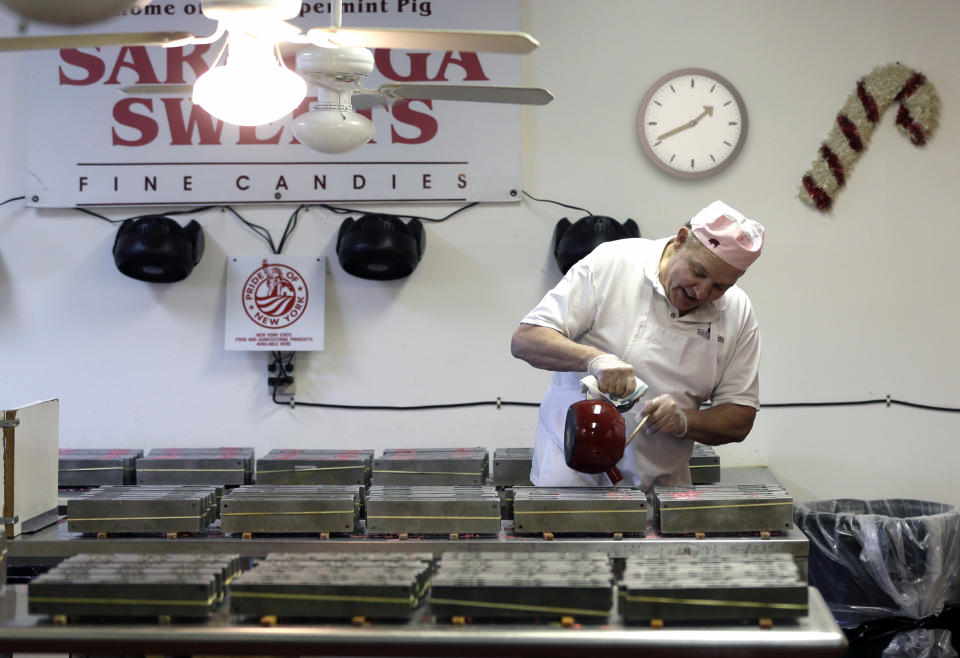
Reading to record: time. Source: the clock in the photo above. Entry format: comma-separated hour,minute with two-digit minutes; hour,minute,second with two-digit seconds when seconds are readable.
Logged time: 1,41
